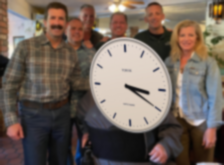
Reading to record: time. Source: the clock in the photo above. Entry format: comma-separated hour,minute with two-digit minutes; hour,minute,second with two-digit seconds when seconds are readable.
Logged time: 3,20
